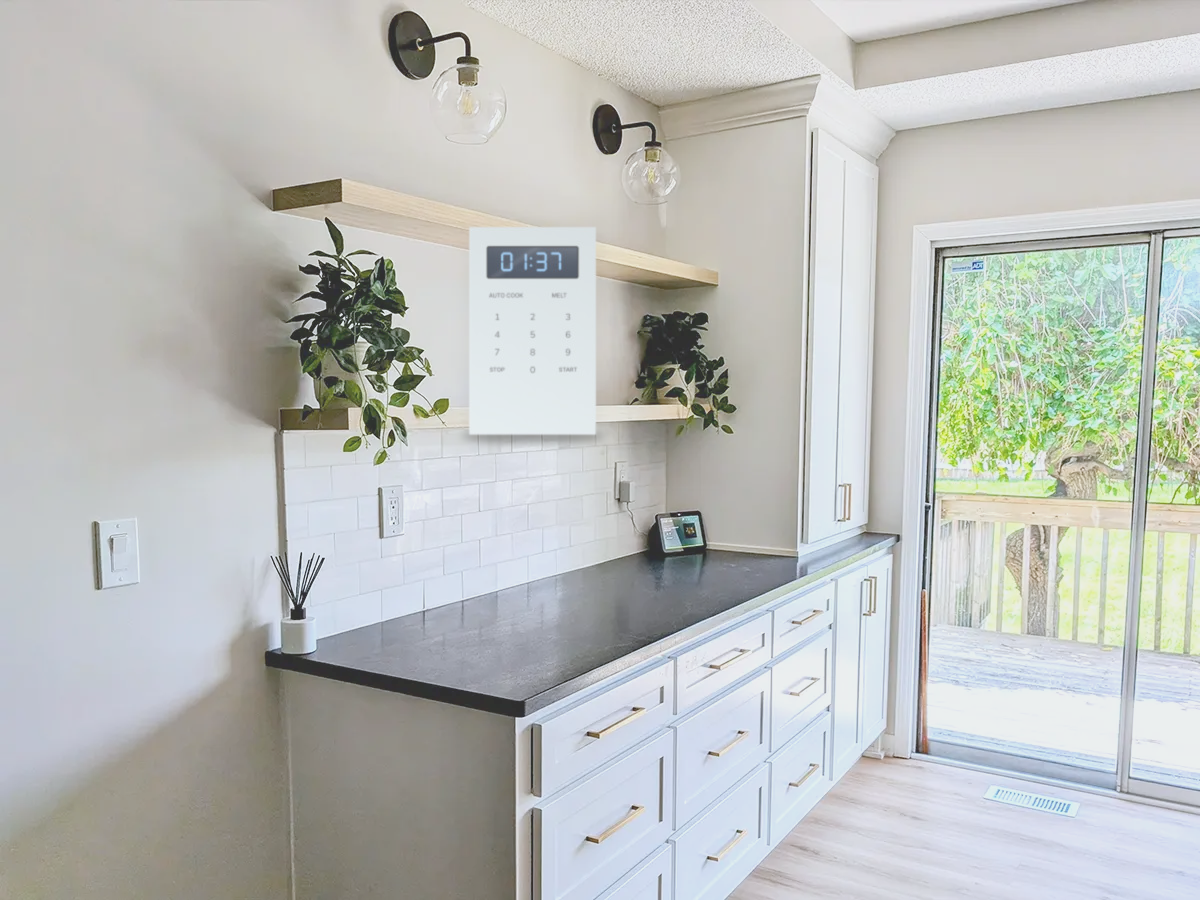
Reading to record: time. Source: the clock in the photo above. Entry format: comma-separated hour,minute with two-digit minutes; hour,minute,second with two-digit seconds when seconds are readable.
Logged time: 1,37
